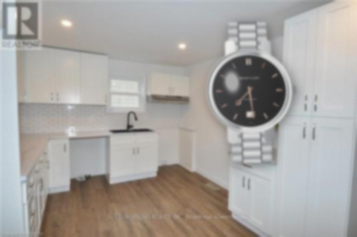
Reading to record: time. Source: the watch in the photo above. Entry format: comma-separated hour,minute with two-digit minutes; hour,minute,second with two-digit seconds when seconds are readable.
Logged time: 7,29
